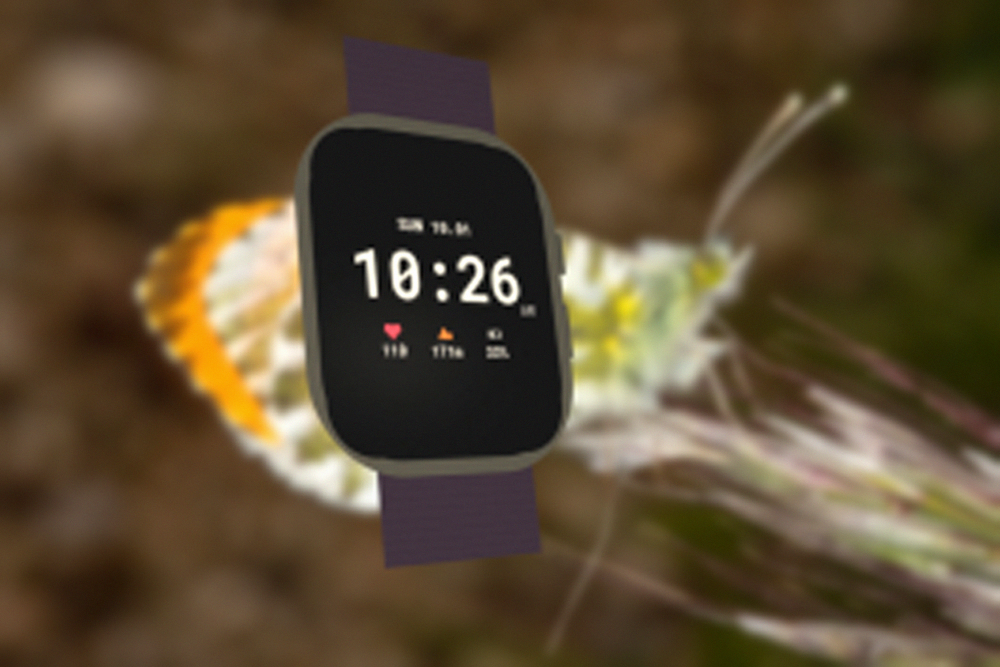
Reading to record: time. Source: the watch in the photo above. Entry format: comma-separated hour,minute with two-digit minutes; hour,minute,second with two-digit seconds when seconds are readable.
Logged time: 10,26
